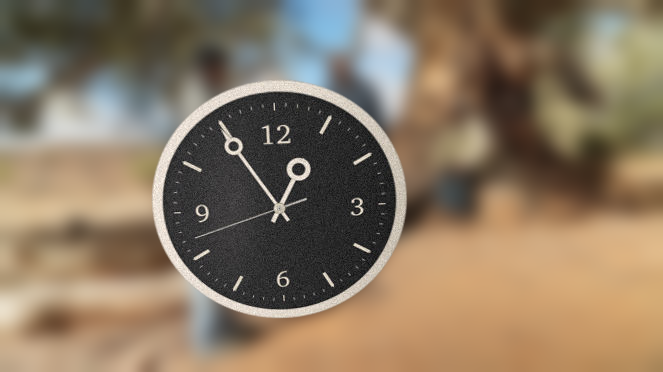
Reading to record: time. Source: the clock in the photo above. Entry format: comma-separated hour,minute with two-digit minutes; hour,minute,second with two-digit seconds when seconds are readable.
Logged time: 12,54,42
